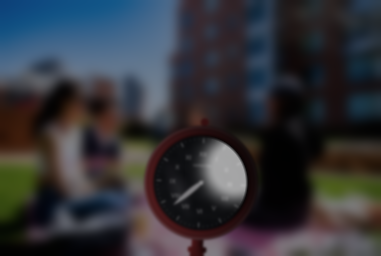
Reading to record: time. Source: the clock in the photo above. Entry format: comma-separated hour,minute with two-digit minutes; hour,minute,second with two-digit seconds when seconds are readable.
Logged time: 7,38
